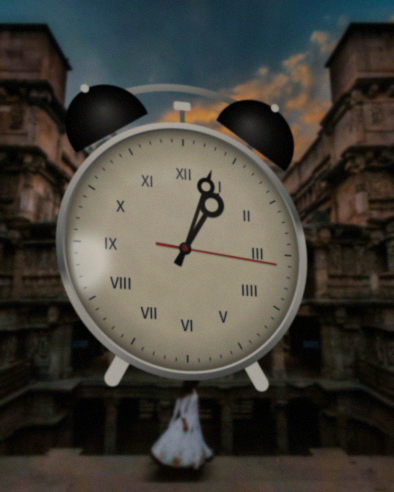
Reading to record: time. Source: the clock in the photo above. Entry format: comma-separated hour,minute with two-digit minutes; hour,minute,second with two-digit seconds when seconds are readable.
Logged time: 1,03,16
